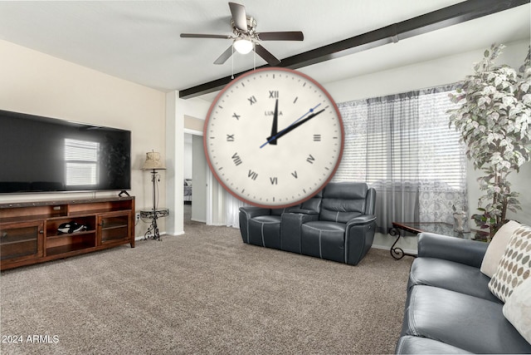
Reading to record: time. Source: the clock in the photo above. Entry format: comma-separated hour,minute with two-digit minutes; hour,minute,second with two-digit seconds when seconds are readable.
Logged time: 12,10,09
